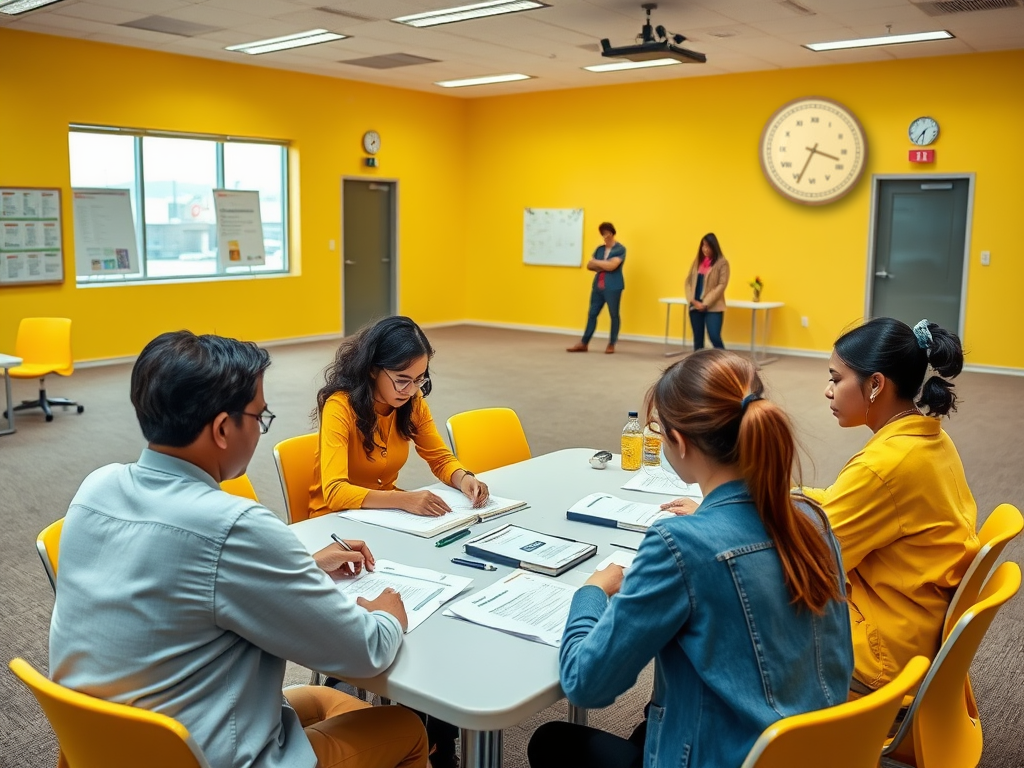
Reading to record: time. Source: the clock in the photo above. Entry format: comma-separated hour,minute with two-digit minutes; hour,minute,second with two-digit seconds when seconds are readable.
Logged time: 3,34
